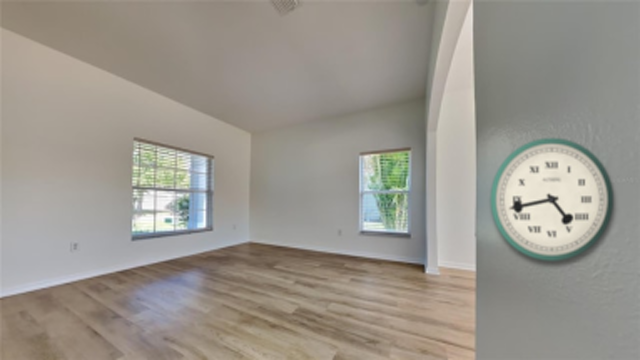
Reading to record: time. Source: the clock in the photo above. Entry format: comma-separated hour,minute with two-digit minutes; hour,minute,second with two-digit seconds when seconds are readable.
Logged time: 4,43
